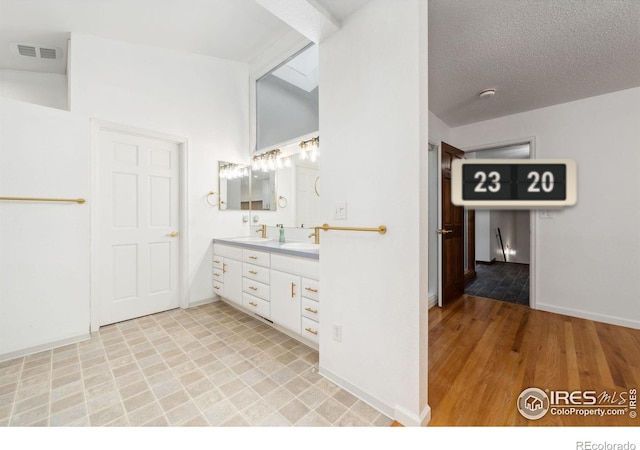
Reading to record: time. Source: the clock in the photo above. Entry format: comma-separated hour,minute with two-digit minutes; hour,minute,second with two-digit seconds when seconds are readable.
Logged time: 23,20
